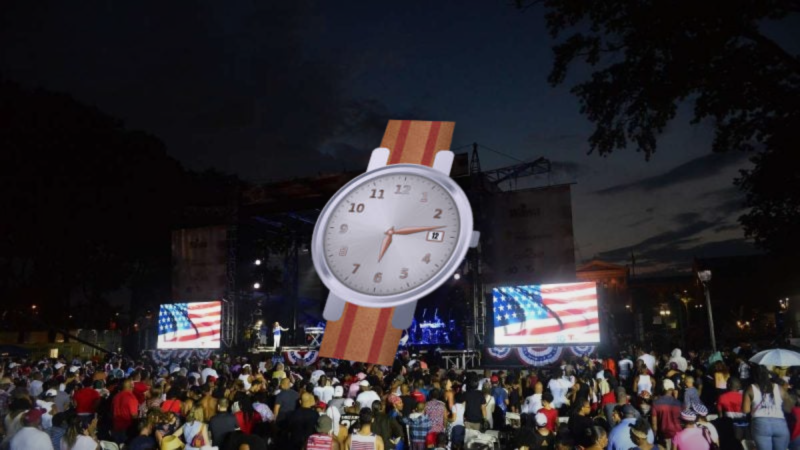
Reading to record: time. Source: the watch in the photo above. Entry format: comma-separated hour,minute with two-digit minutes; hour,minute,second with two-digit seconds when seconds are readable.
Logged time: 6,13
